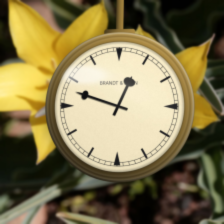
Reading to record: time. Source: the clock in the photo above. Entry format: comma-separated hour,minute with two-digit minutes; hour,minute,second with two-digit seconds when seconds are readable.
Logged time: 12,48
